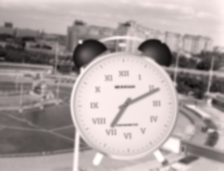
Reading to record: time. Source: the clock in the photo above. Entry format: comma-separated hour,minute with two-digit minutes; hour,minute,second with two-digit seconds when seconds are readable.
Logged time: 7,11
